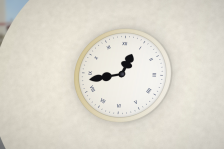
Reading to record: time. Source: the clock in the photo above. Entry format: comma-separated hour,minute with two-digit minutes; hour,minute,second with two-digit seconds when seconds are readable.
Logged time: 12,43
